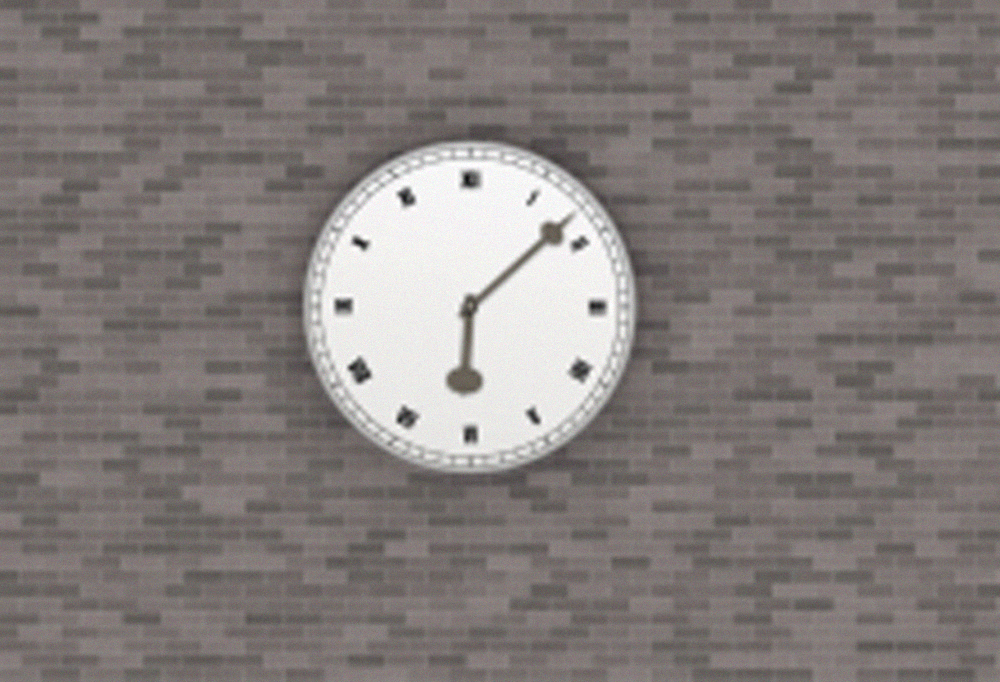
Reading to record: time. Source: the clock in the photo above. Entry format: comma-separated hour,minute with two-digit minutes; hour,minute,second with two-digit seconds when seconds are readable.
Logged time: 6,08
